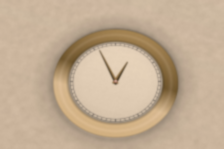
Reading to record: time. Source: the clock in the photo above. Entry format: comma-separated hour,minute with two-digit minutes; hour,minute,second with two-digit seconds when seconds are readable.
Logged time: 12,56
